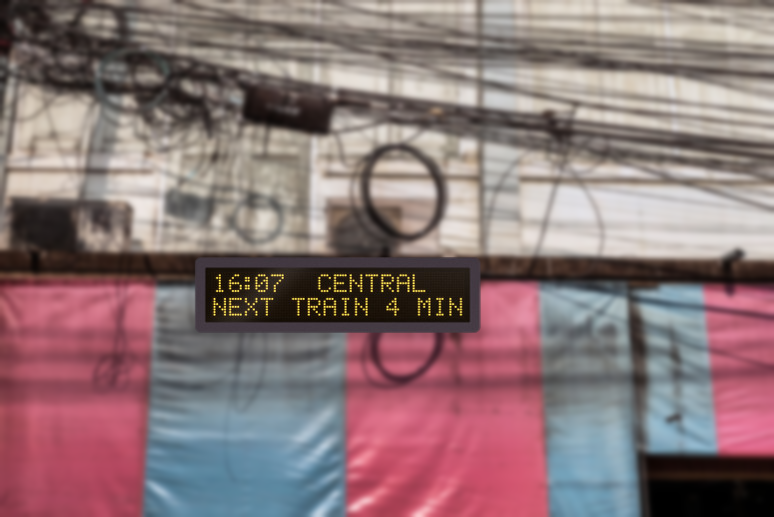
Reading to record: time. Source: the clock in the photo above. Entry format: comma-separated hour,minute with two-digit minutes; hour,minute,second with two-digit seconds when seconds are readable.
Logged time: 16,07
